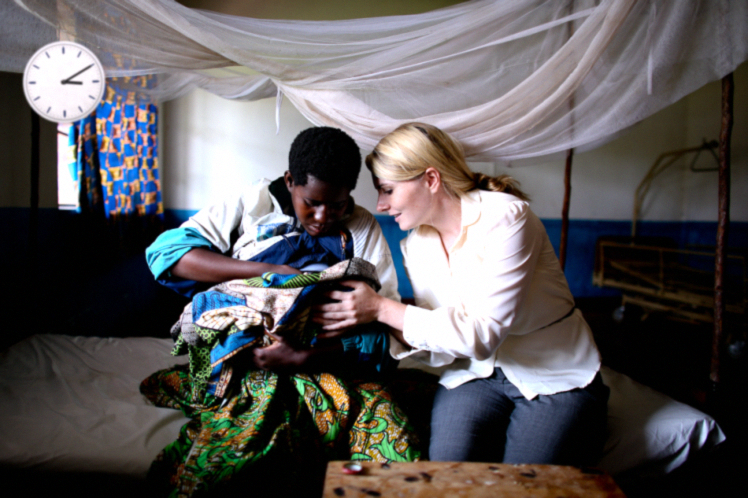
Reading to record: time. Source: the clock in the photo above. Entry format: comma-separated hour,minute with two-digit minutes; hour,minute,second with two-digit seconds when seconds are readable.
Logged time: 3,10
